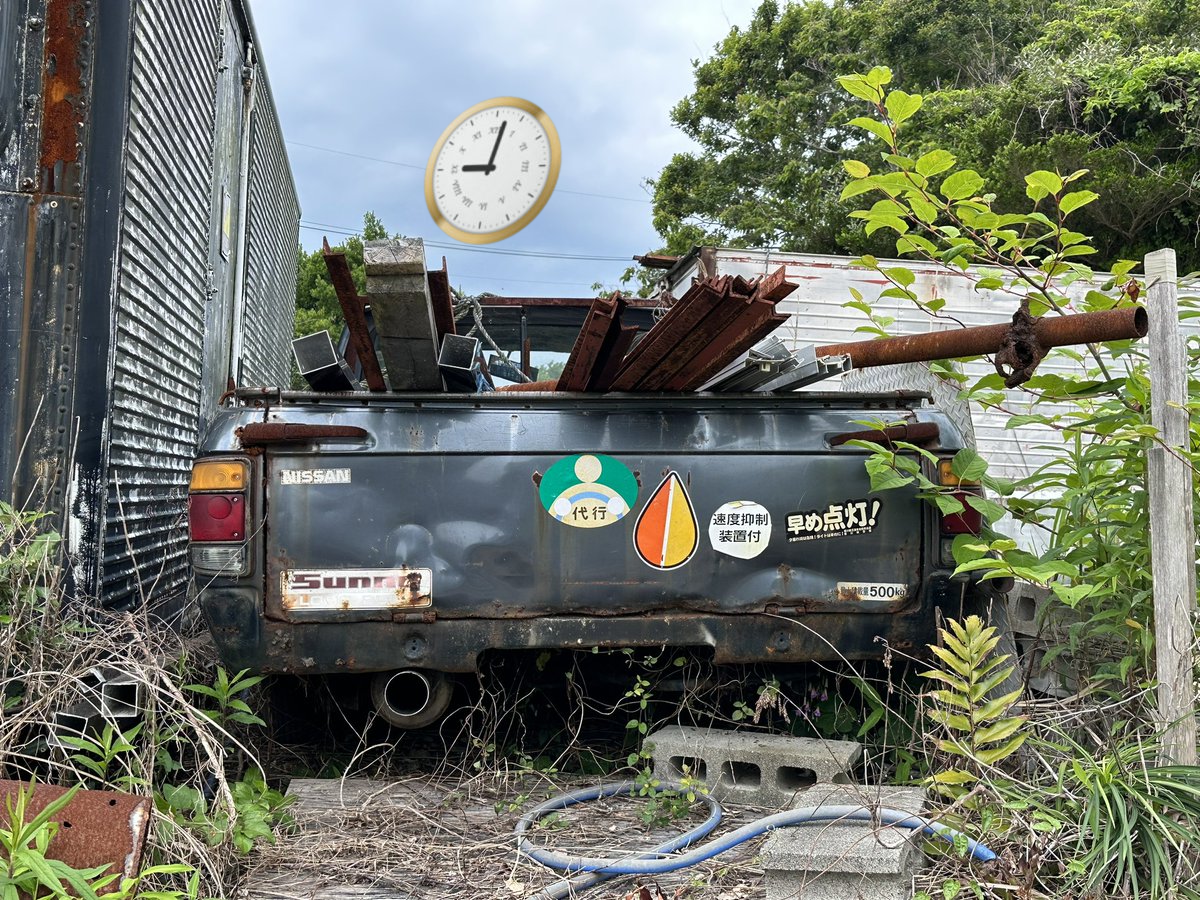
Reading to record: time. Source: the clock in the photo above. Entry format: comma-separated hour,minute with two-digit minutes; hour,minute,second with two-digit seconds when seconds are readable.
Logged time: 9,02
